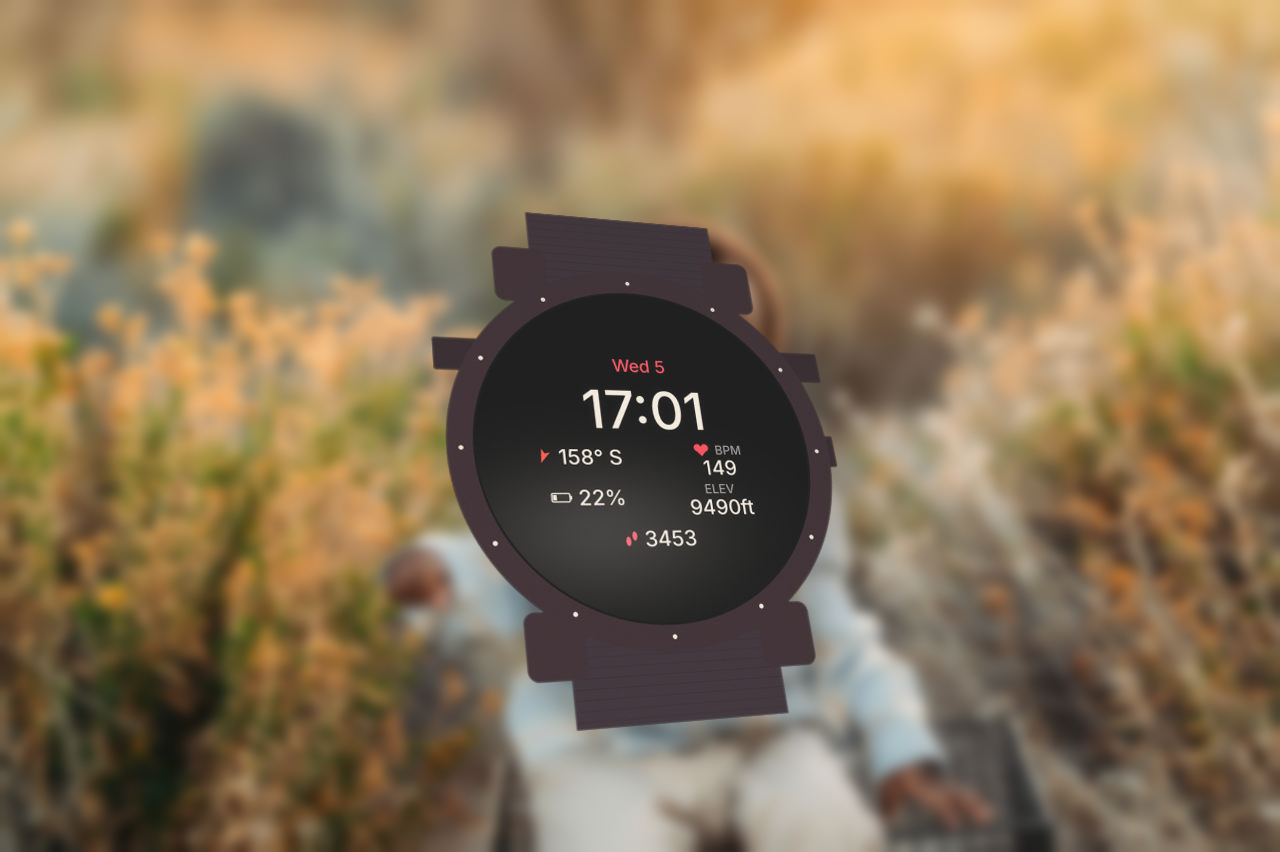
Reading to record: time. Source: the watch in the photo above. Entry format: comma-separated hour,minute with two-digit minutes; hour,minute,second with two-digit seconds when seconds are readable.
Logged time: 17,01
